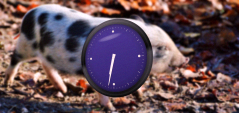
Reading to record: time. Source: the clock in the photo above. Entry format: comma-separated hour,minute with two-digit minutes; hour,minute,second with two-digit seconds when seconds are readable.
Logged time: 6,32
